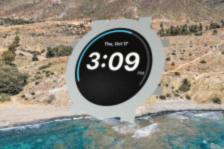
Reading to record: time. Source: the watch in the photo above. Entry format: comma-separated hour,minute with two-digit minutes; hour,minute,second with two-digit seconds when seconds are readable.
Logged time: 3,09
